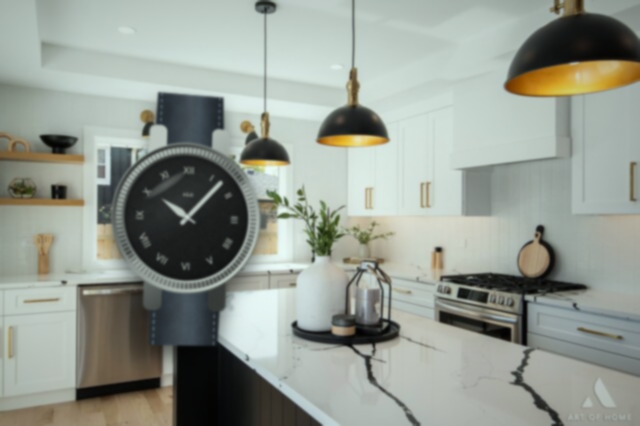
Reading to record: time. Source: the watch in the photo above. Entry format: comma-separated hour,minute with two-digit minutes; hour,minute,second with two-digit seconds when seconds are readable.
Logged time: 10,07
